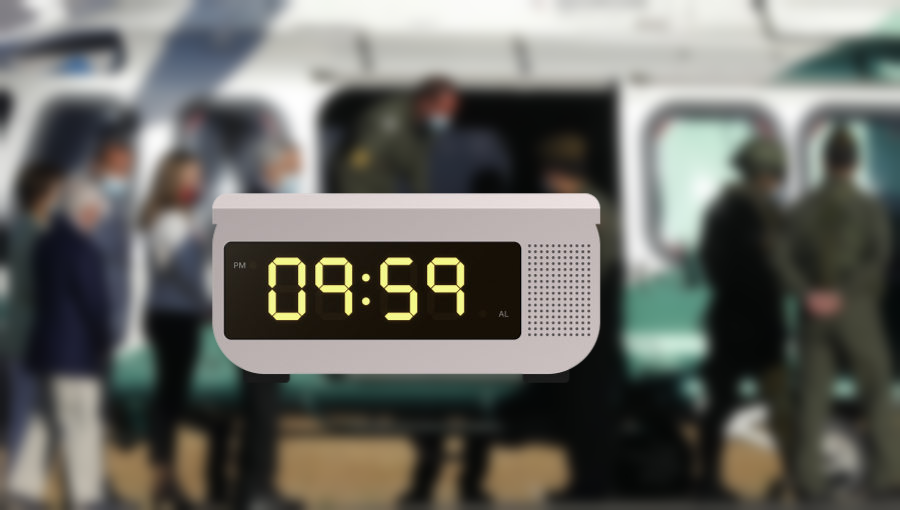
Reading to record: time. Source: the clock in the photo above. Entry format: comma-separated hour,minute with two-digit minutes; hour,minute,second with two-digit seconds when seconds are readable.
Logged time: 9,59
